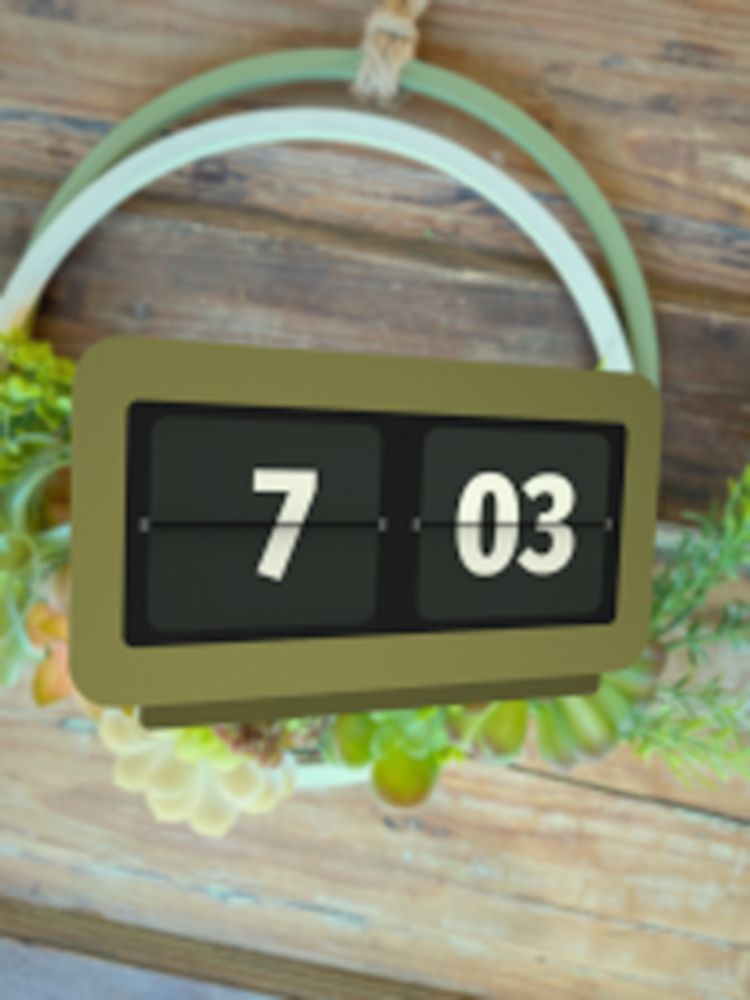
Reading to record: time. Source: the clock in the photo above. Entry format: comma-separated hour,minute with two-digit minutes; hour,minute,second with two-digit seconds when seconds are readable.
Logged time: 7,03
